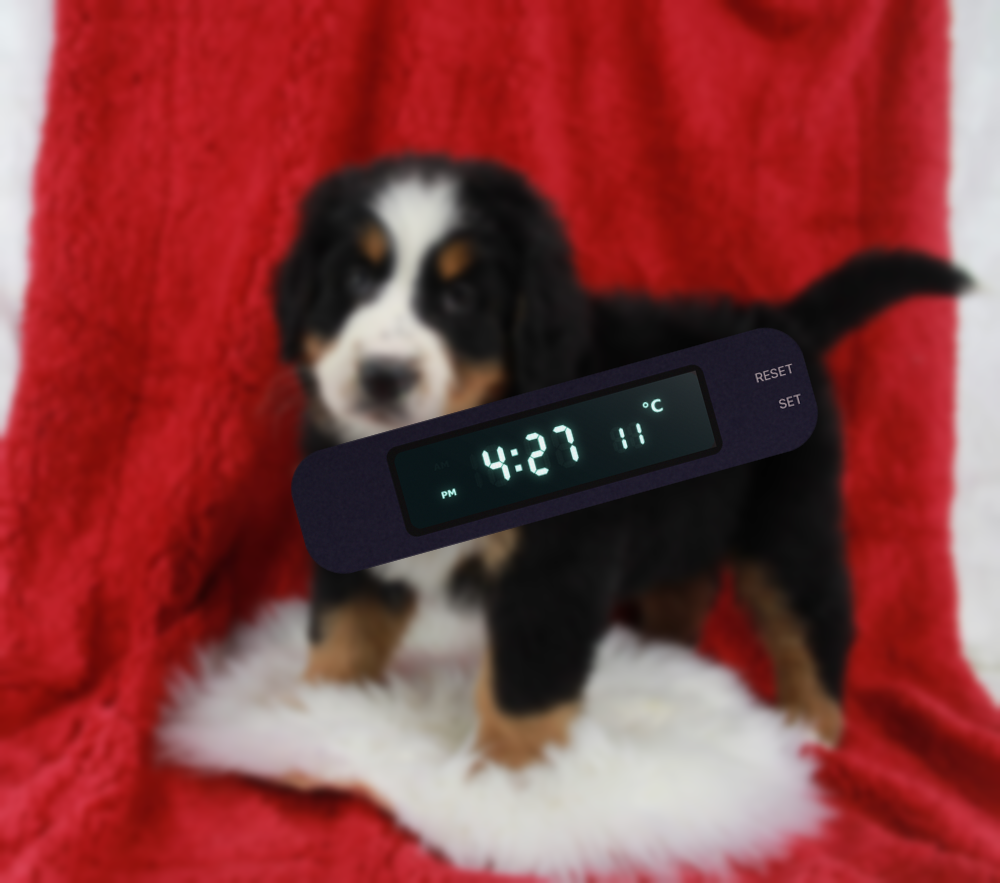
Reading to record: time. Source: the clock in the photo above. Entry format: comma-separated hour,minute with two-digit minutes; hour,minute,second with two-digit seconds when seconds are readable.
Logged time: 4,27
